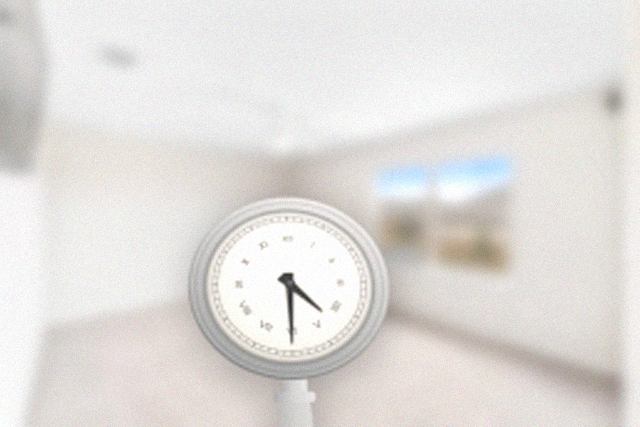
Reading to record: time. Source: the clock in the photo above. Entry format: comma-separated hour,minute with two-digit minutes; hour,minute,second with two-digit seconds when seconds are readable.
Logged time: 4,30
